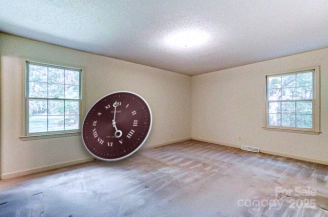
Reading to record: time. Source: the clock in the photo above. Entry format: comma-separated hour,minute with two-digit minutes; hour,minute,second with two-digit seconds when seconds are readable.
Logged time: 4,59
